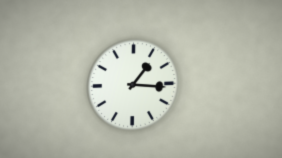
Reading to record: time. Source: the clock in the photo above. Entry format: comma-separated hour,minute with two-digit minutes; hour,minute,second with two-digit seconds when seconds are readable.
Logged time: 1,16
